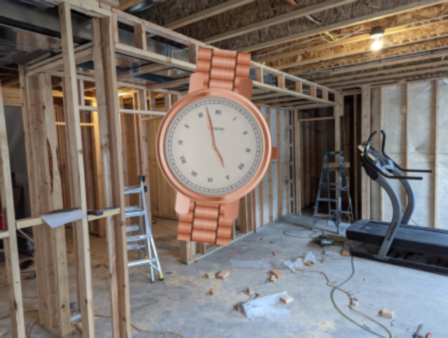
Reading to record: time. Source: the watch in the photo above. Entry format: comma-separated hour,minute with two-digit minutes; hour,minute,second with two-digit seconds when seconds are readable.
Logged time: 4,57
